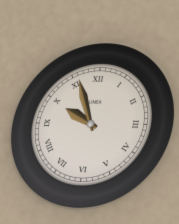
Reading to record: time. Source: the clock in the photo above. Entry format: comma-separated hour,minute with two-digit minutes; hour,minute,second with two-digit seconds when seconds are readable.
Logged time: 9,56
